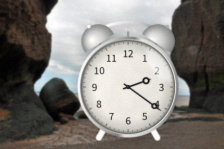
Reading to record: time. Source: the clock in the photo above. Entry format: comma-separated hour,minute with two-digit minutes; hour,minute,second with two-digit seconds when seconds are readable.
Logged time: 2,21
